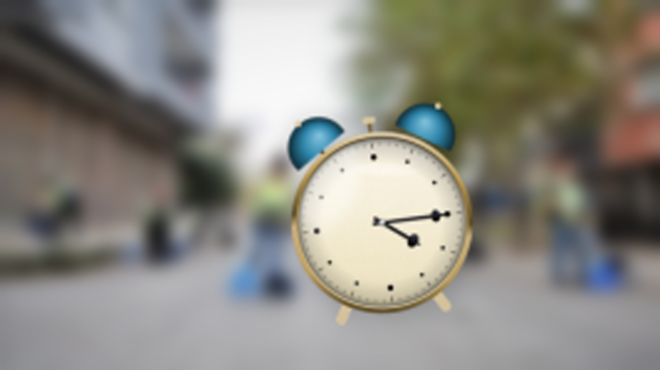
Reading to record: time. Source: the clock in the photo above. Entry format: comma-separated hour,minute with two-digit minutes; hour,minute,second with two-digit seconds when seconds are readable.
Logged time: 4,15
